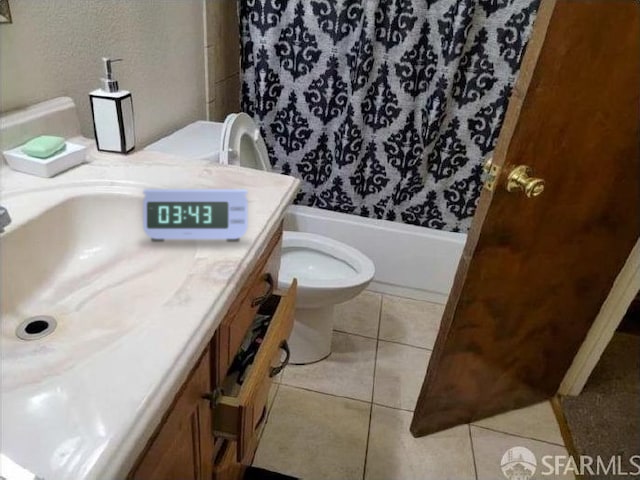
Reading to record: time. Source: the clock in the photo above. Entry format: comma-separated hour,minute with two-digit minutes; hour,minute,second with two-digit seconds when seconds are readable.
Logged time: 3,43
